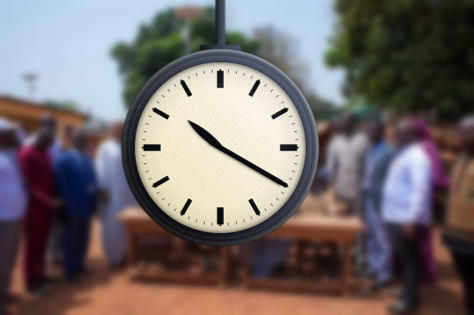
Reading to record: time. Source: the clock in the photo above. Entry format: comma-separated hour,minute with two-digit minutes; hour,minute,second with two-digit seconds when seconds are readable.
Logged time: 10,20
